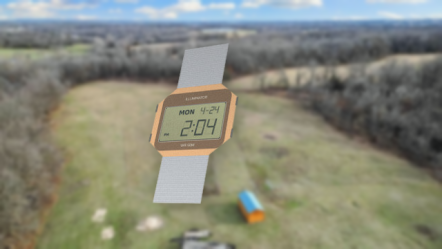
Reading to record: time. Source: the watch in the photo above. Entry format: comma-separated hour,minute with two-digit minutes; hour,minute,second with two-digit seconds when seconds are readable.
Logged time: 2,04
